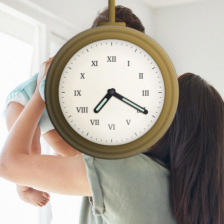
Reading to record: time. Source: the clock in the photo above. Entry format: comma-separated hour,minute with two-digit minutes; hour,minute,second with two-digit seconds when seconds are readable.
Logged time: 7,20
